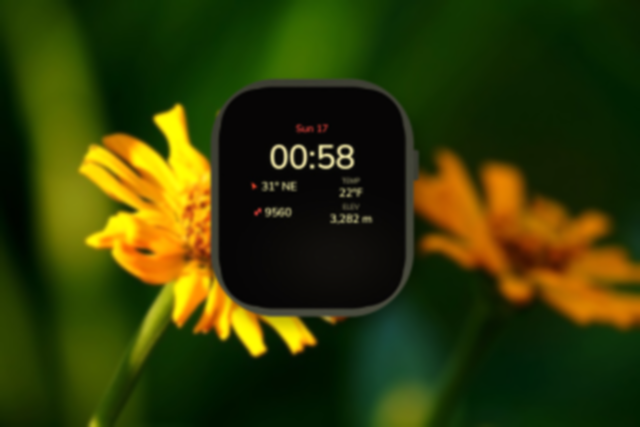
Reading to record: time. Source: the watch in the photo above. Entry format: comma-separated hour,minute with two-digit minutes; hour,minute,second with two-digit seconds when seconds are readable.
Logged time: 0,58
